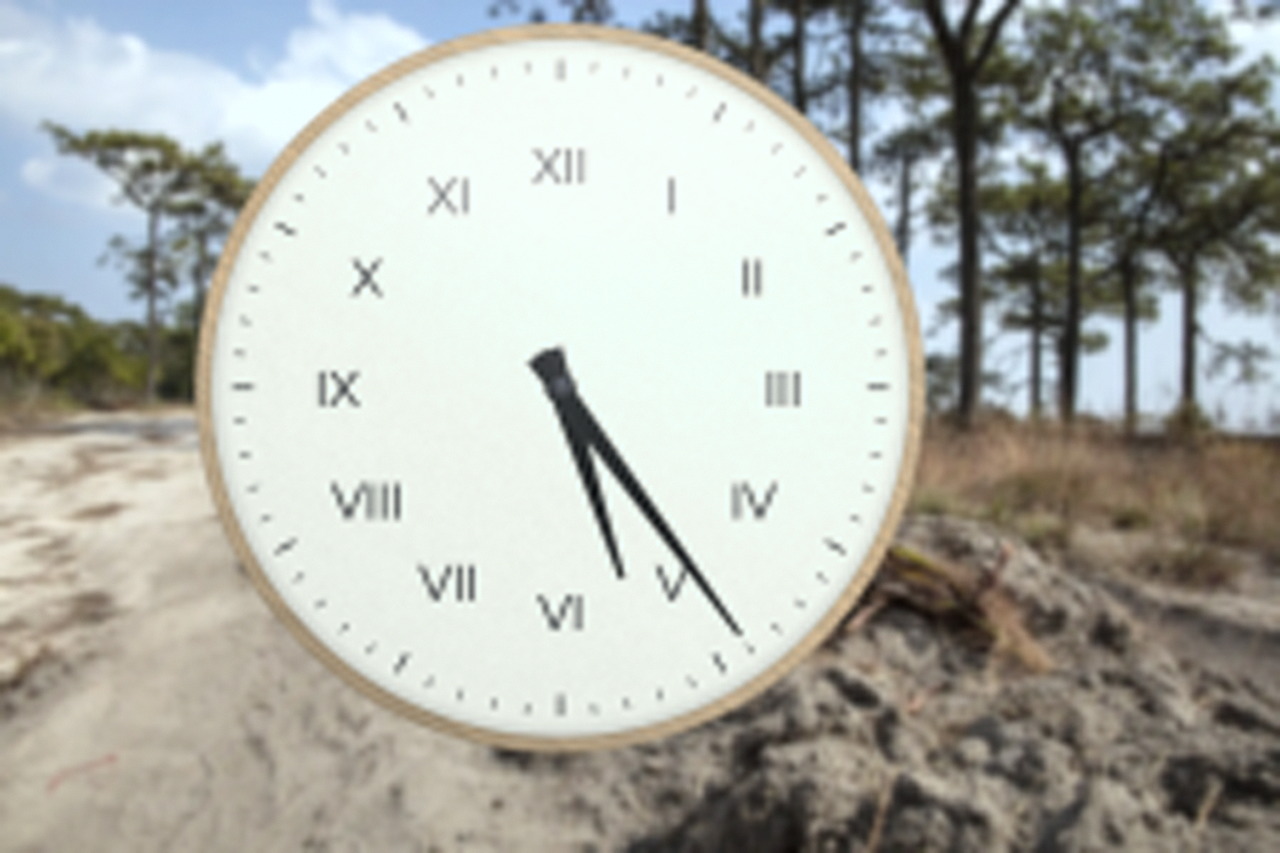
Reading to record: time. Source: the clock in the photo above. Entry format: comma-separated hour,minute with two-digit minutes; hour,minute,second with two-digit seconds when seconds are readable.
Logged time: 5,24
